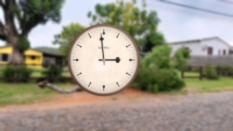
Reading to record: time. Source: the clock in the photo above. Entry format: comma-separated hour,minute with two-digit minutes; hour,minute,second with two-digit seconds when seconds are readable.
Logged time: 2,59
